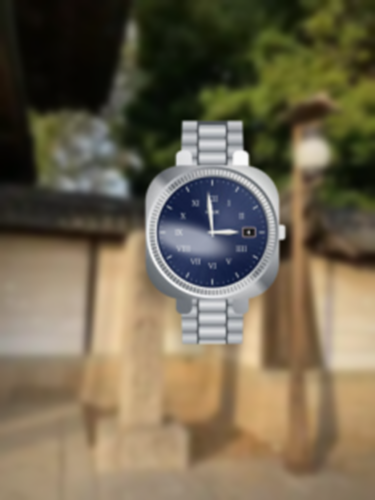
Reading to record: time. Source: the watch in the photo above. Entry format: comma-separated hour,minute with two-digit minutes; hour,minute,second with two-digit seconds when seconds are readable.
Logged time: 2,59
